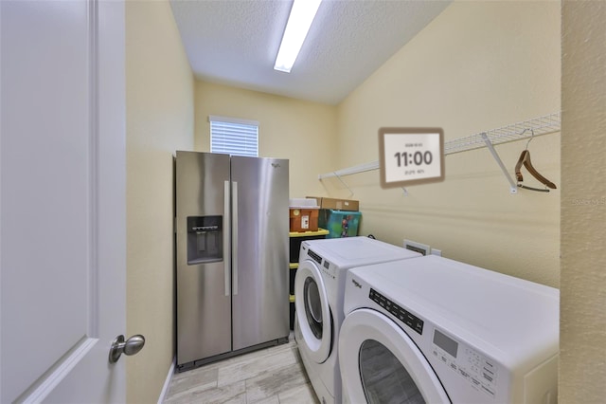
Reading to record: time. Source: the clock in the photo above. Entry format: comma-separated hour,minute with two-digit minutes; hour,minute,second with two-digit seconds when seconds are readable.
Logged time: 11,00
